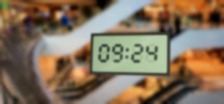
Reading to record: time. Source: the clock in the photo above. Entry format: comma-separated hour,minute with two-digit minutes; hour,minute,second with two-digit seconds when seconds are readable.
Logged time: 9,24
